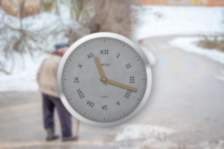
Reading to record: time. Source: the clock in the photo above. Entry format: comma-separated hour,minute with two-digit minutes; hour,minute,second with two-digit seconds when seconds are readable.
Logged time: 11,18
